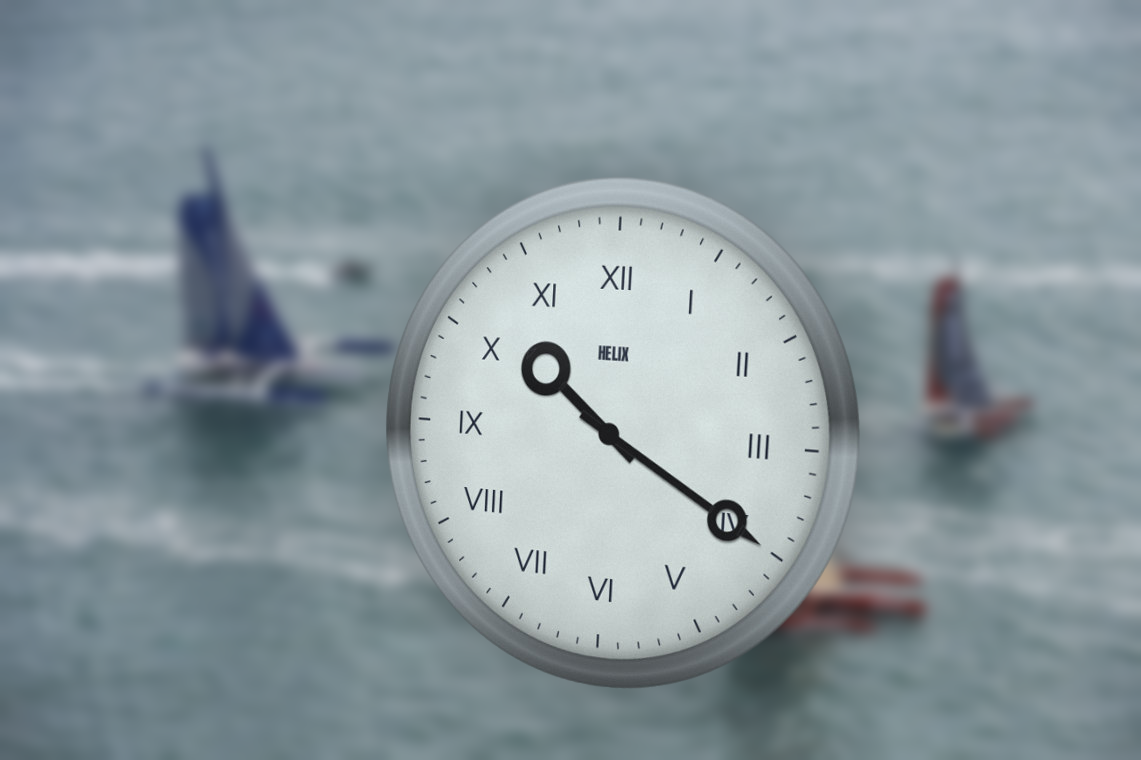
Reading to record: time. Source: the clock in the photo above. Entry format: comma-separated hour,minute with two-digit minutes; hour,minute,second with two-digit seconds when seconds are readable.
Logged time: 10,20
